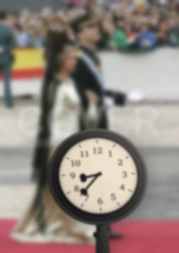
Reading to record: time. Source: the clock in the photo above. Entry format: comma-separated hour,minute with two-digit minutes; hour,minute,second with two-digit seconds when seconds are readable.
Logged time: 8,37
